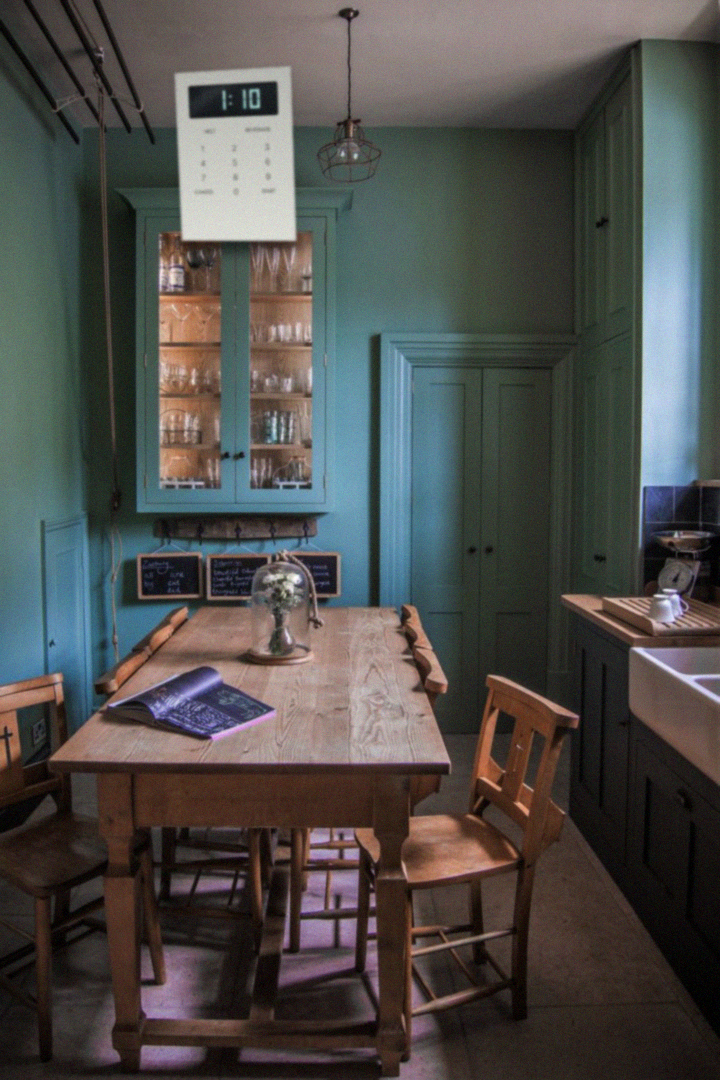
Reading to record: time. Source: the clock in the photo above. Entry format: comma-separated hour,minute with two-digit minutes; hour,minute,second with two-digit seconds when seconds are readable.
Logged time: 1,10
